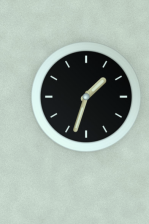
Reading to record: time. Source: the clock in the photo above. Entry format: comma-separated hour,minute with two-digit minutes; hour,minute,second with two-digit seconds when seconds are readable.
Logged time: 1,33
